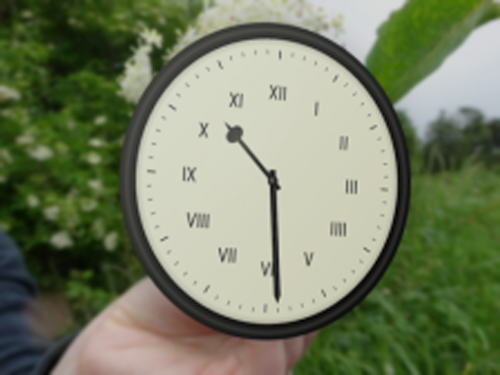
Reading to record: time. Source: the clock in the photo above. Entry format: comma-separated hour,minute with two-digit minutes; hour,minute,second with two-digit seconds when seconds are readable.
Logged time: 10,29
